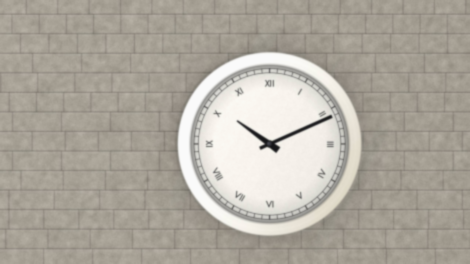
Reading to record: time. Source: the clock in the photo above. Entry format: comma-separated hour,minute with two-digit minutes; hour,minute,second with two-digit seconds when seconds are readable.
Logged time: 10,11
